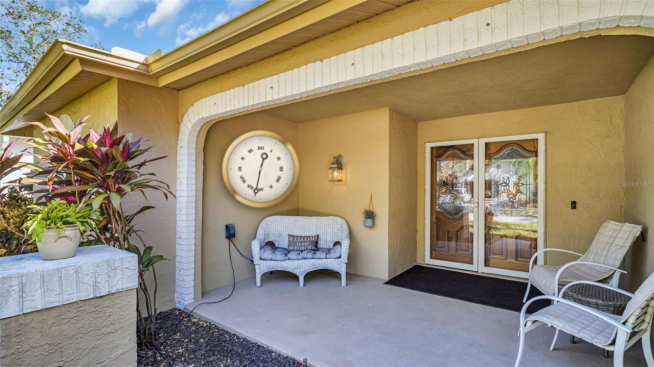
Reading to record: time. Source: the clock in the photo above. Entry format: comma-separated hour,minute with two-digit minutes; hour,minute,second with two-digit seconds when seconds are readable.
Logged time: 12,32
